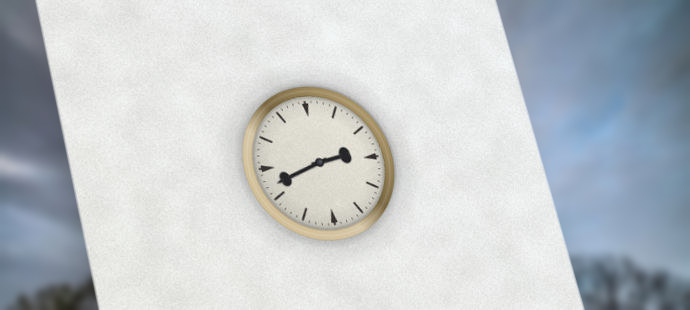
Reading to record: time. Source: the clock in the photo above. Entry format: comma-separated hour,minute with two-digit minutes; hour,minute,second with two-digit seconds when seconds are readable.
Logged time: 2,42
